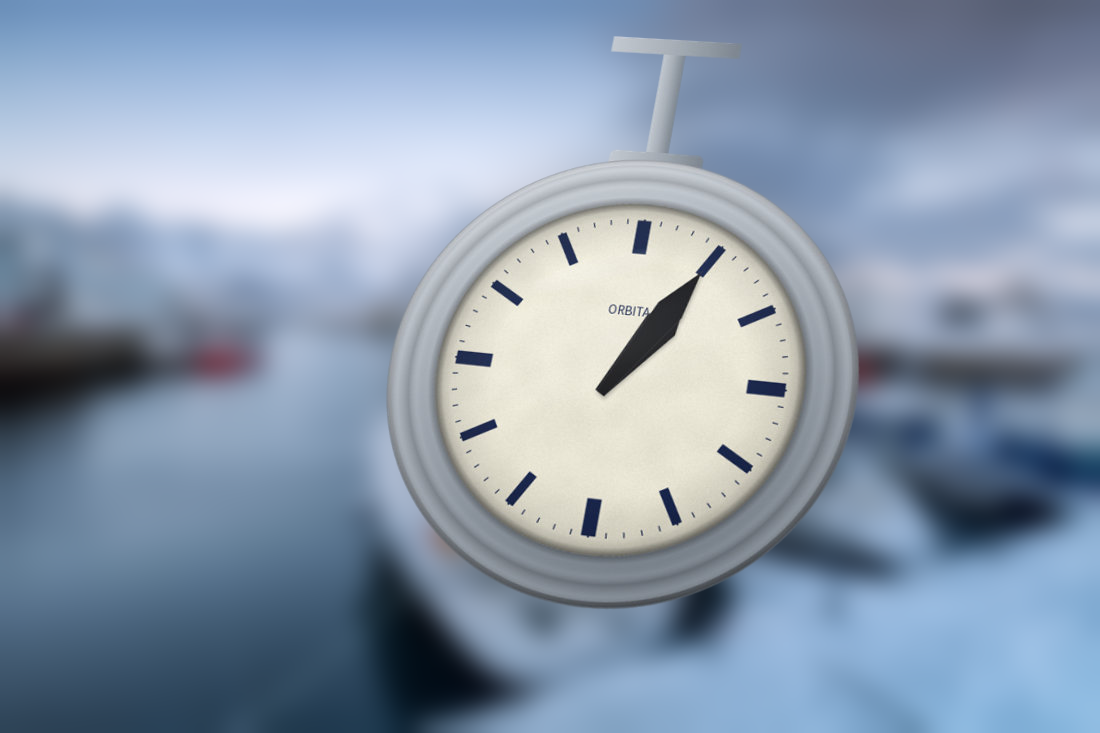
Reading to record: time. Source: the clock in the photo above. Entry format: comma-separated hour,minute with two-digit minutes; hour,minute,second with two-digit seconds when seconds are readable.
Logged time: 1,05
